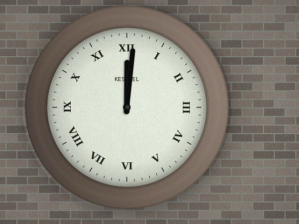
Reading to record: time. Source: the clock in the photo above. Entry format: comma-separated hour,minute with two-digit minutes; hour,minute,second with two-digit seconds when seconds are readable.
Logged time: 12,01
